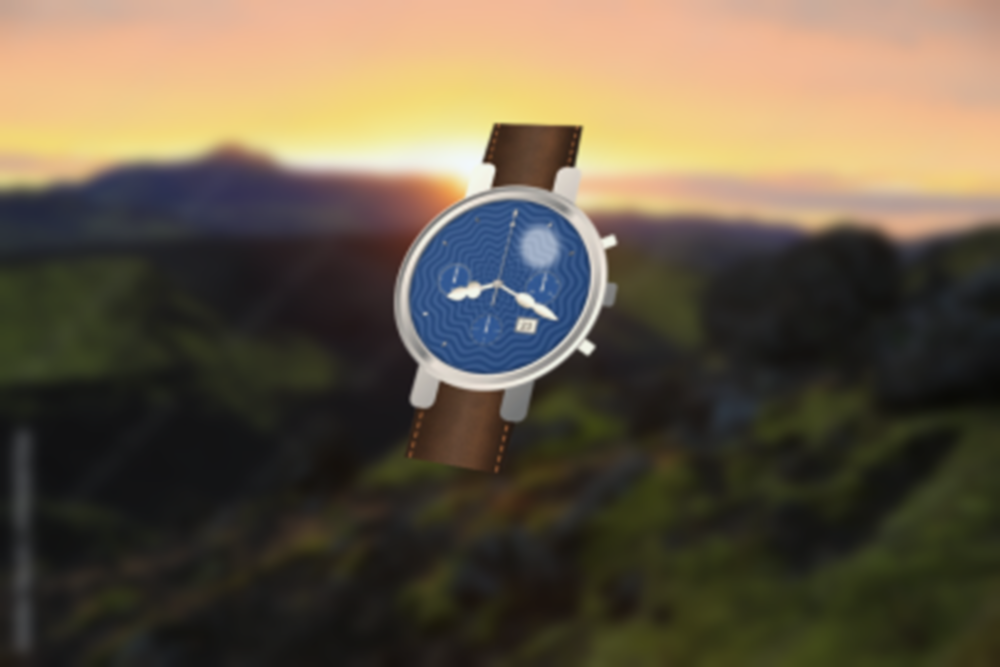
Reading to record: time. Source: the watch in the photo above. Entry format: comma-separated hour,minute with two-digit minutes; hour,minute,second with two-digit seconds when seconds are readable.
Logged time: 8,19
